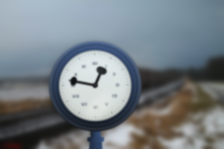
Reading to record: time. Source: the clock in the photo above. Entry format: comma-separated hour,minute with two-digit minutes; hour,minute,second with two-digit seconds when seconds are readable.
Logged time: 12,47
